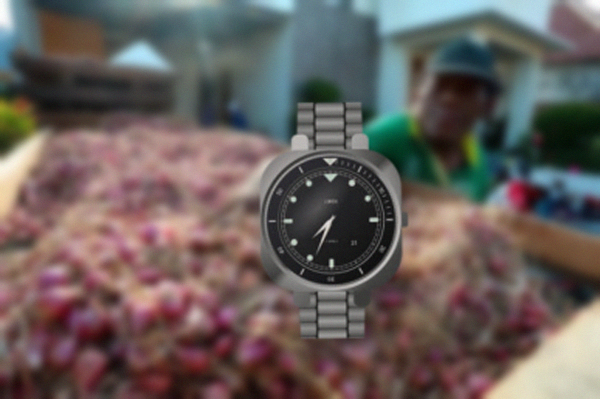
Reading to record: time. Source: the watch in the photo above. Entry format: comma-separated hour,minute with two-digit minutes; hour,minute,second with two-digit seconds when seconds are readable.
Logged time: 7,34
